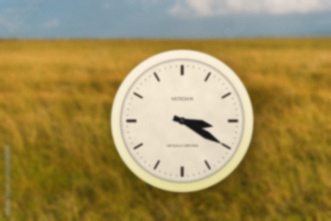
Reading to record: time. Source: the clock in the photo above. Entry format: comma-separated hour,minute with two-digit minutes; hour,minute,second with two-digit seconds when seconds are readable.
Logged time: 3,20
